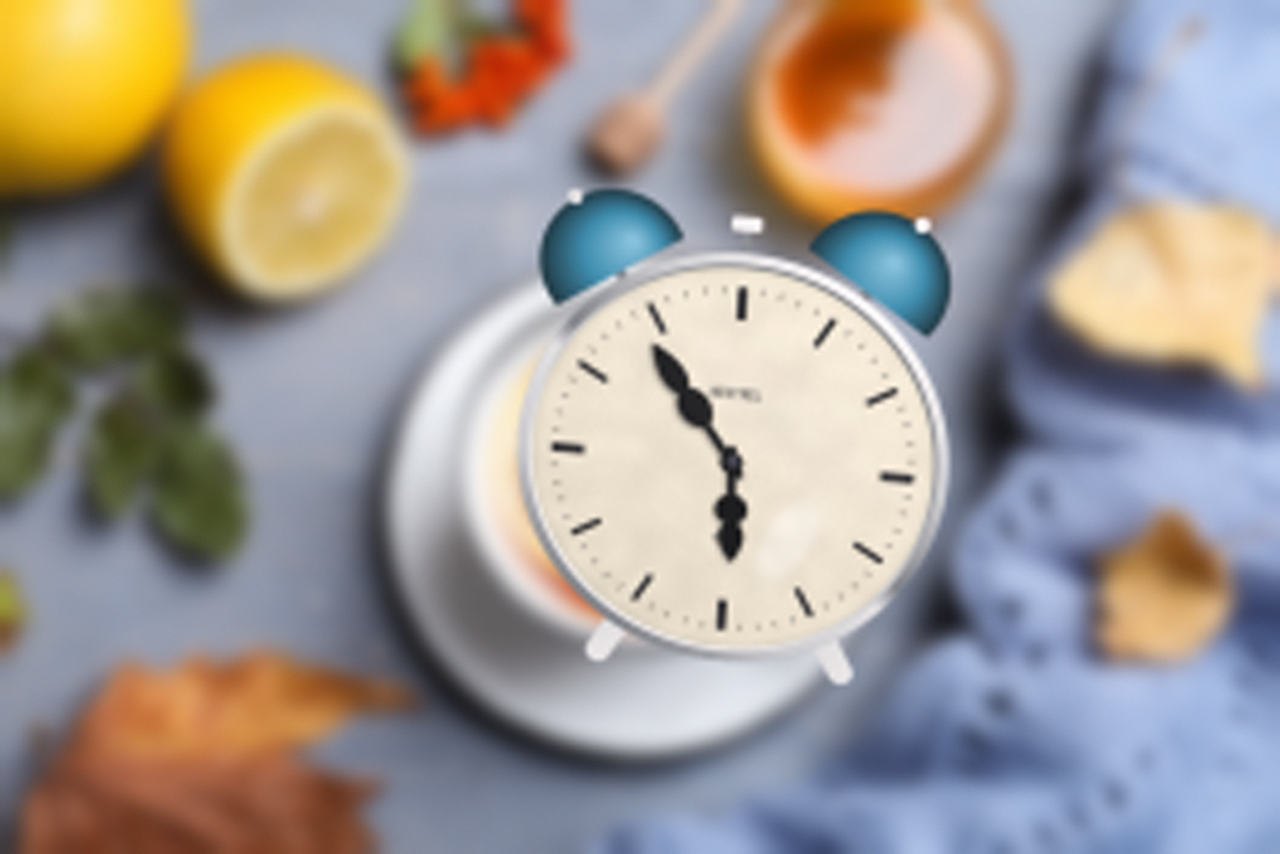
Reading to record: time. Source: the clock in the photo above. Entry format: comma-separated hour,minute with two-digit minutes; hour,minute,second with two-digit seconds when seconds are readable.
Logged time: 5,54
